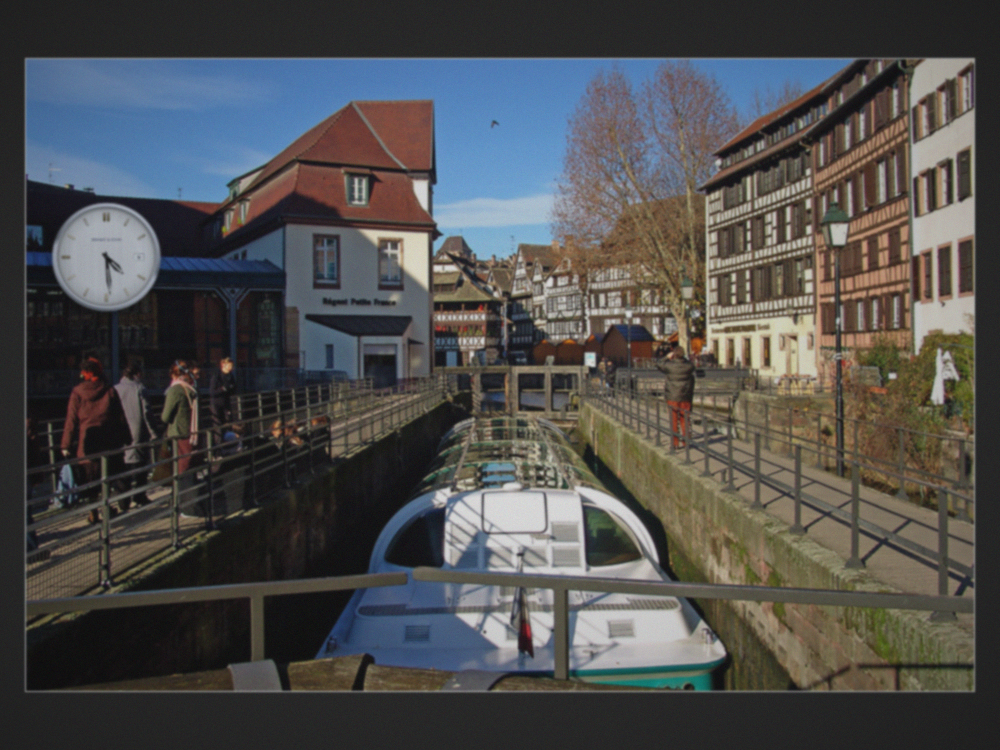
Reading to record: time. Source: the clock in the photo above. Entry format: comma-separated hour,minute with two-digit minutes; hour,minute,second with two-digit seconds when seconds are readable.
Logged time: 4,29
